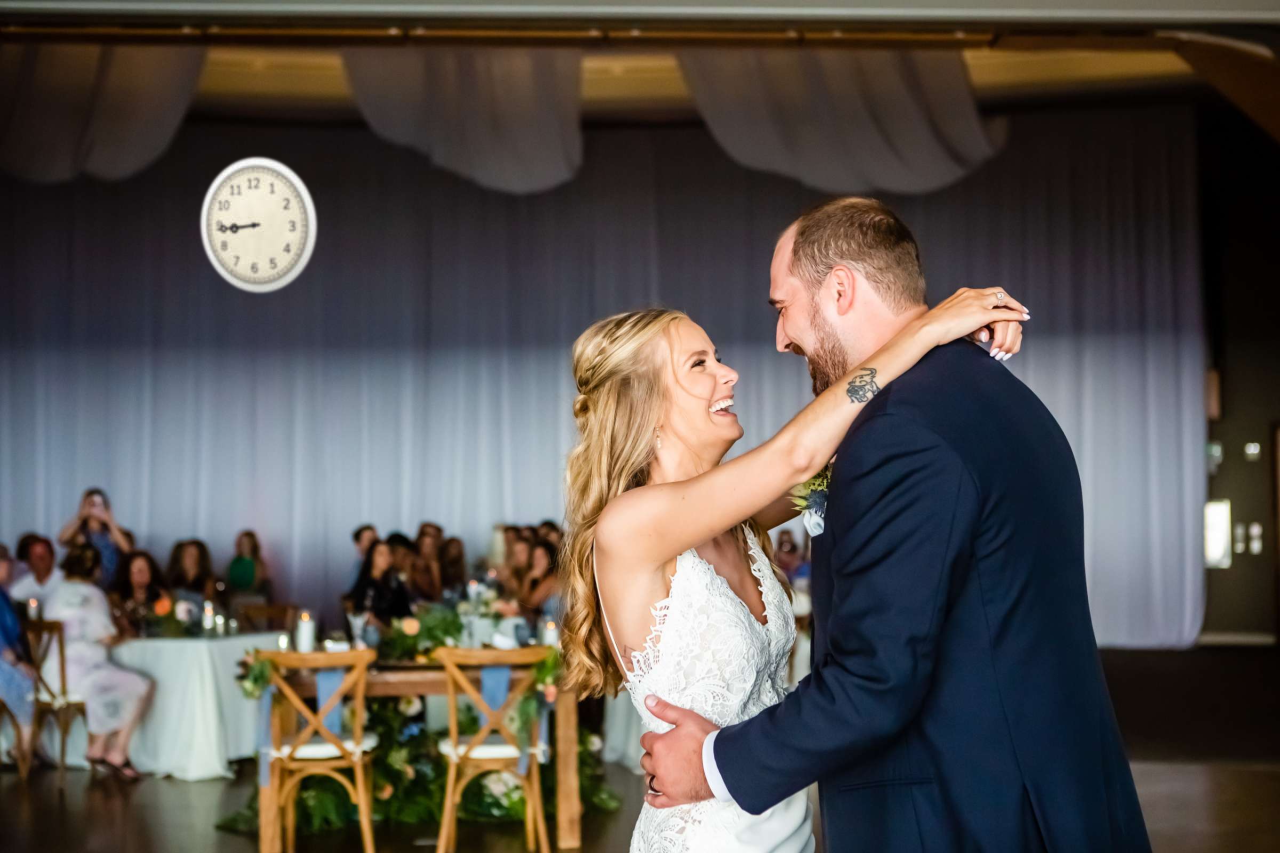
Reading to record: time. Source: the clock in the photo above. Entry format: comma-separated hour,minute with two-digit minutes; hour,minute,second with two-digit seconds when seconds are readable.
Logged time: 8,44
